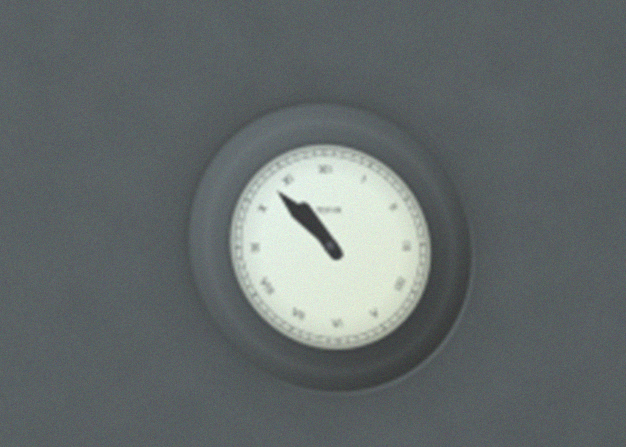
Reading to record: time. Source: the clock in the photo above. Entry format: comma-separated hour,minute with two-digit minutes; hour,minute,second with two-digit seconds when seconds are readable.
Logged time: 10,53
